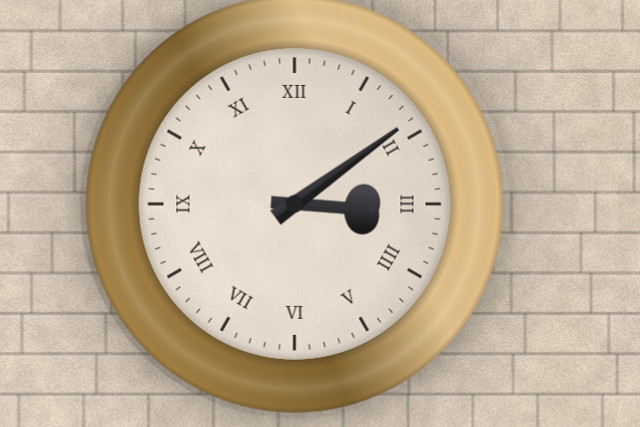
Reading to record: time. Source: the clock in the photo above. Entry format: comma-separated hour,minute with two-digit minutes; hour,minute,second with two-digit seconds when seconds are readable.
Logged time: 3,09
